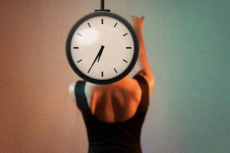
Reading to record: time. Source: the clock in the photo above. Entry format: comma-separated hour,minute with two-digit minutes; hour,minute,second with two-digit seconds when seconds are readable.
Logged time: 6,35
